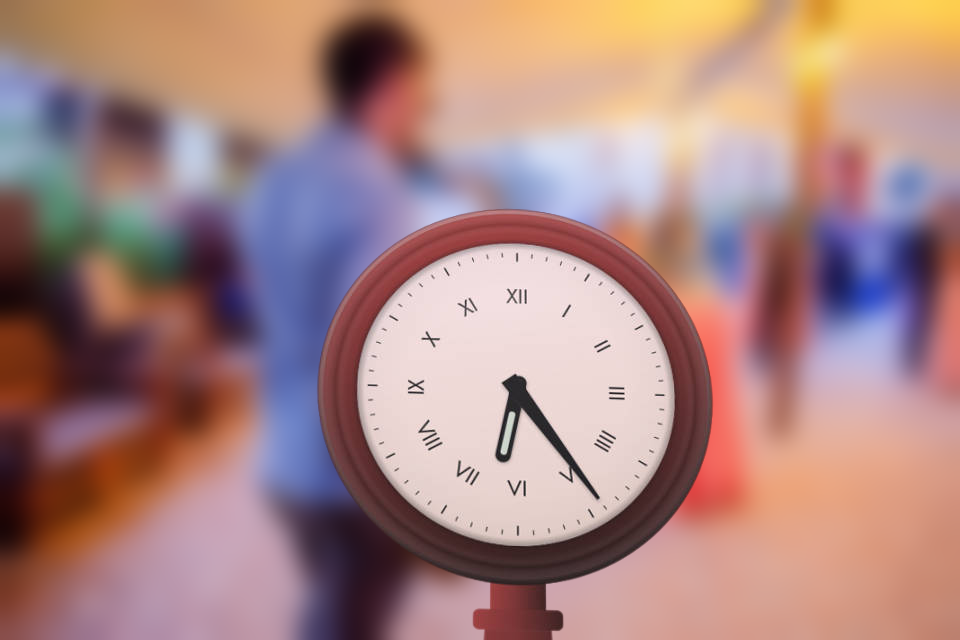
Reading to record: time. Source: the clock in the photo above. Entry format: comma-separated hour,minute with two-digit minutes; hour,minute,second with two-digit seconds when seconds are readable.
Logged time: 6,24
